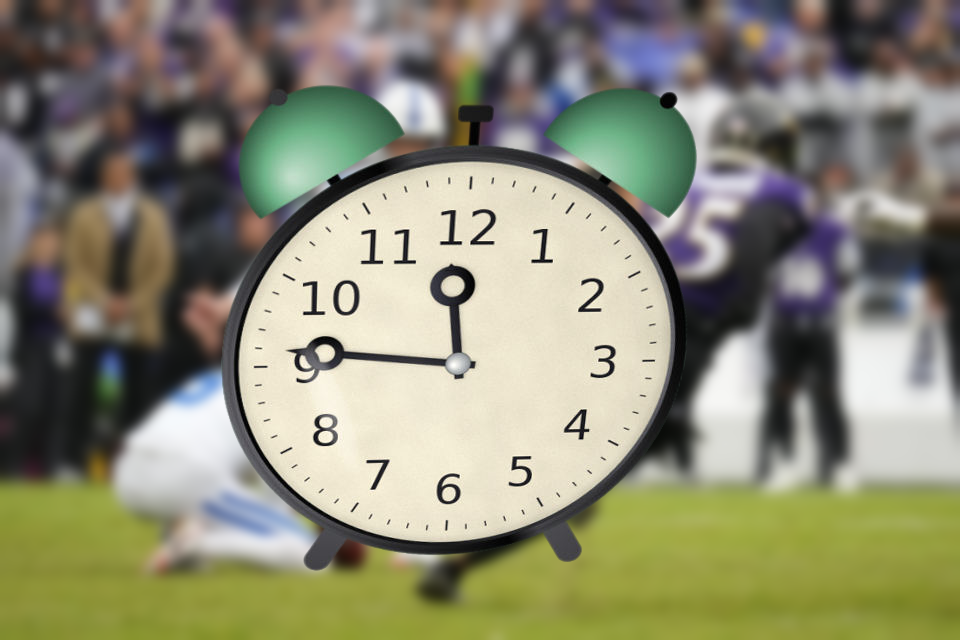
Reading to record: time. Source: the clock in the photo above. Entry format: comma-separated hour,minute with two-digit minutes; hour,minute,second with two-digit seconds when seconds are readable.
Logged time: 11,46
